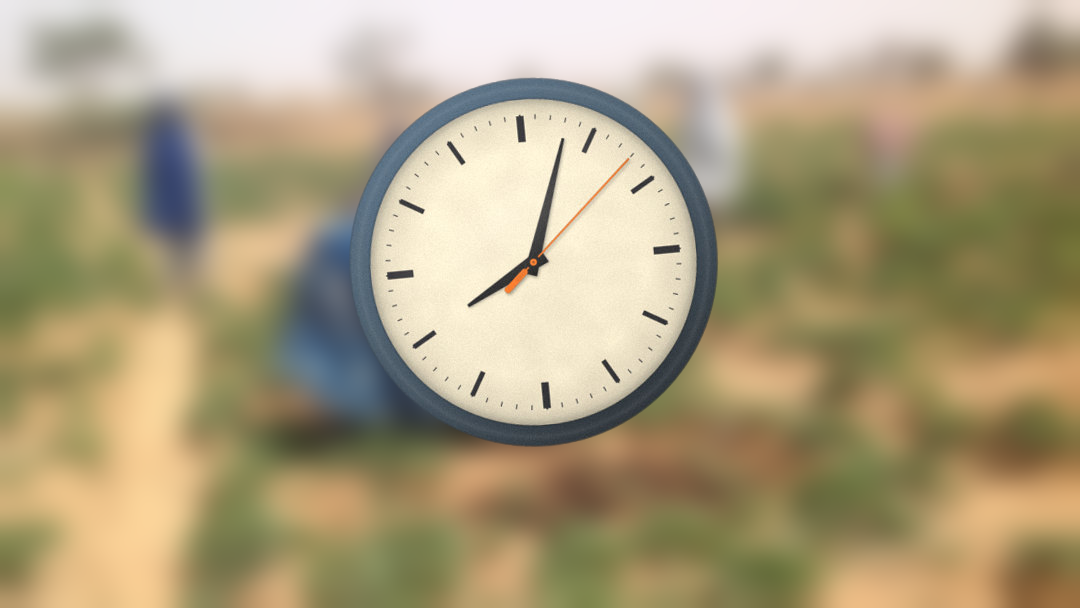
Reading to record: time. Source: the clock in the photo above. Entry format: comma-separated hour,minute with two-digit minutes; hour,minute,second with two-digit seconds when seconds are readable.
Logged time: 8,03,08
